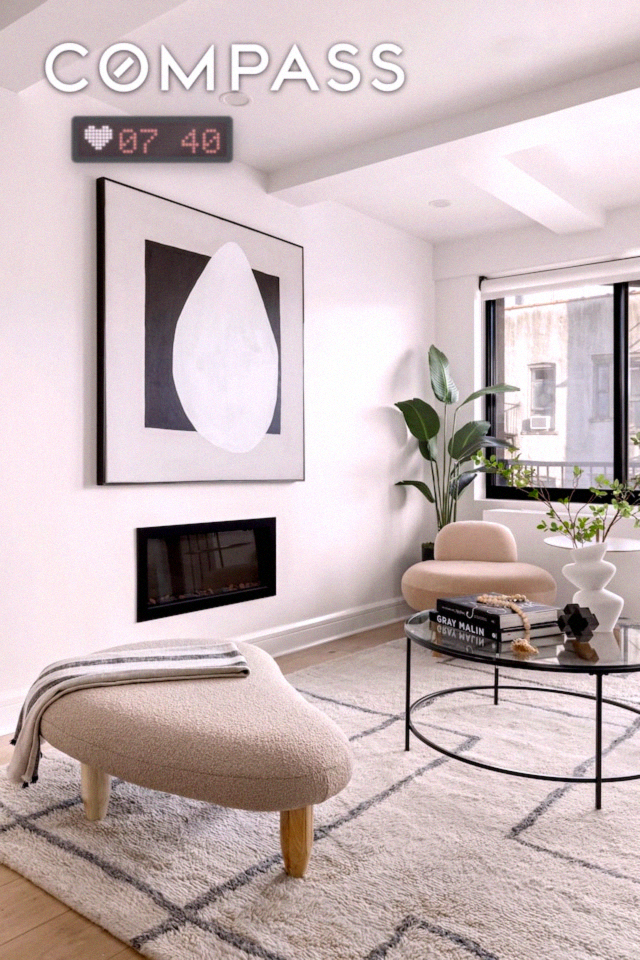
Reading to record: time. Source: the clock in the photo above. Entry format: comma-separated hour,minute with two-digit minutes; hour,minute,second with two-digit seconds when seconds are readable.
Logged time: 7,40
